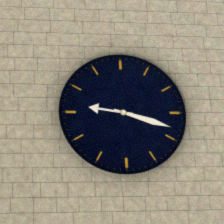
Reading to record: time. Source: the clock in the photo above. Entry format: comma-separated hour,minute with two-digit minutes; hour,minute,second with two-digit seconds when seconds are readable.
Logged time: 9,18
